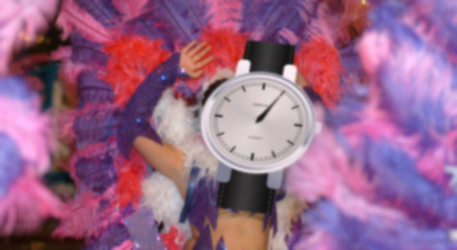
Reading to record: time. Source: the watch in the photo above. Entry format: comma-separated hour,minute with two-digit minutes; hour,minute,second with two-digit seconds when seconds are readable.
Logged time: 1,05
